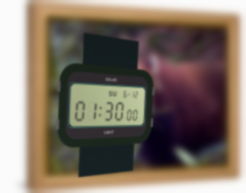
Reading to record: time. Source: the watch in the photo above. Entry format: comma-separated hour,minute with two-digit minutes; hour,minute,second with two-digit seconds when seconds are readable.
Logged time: 1,30,00
